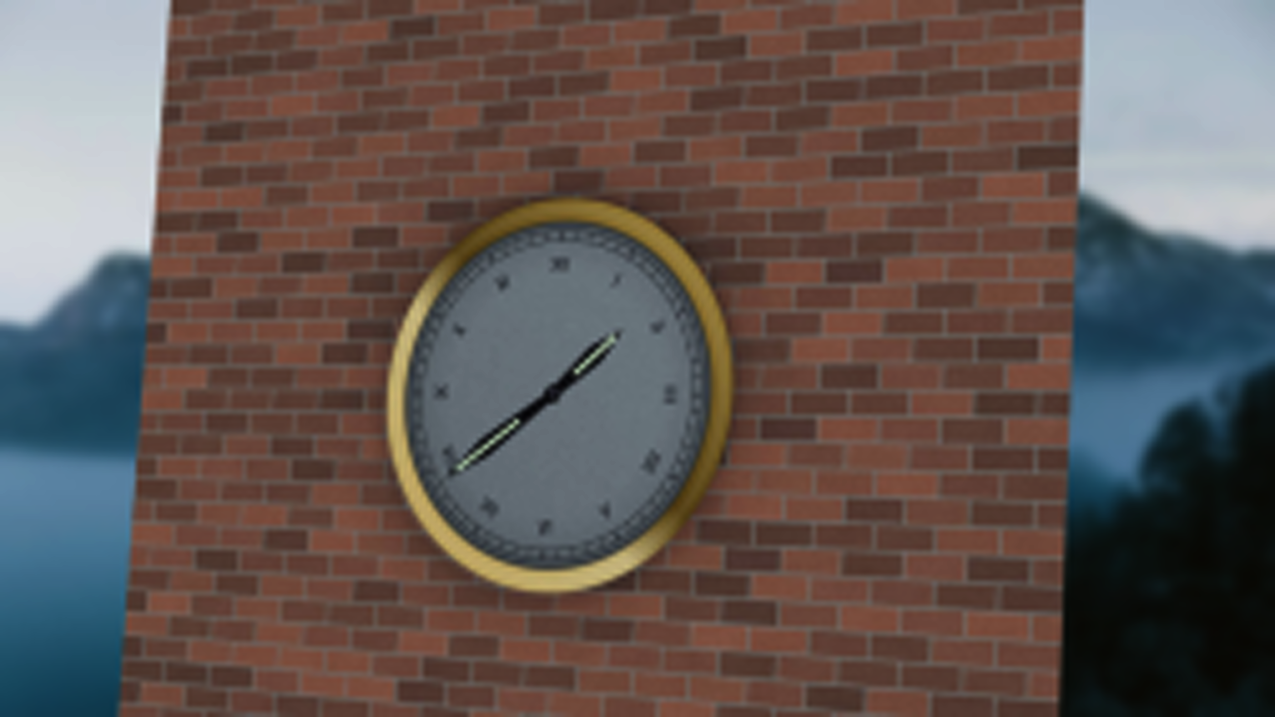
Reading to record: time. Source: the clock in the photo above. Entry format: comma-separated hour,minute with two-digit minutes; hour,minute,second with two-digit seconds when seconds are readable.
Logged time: 1,39
